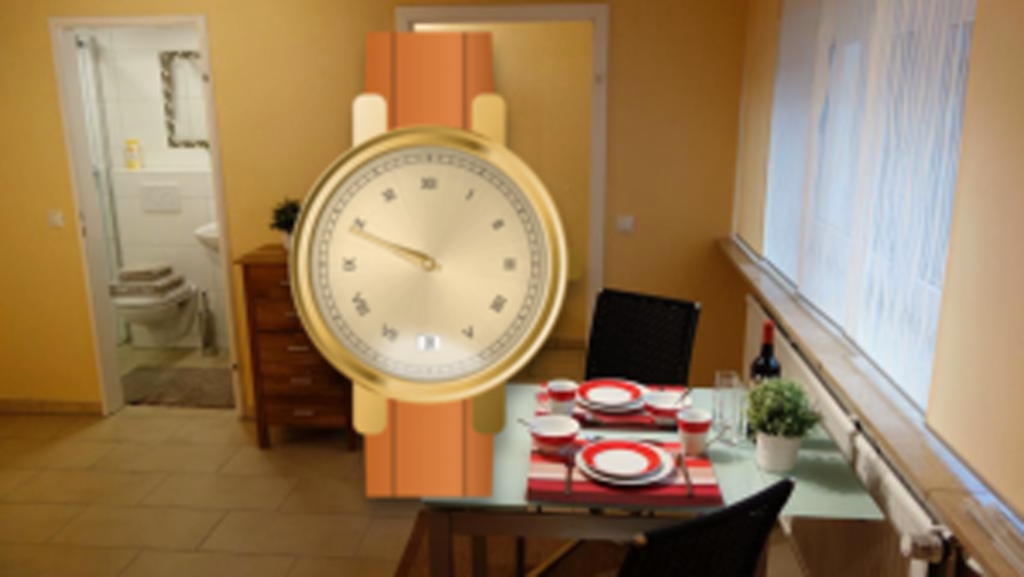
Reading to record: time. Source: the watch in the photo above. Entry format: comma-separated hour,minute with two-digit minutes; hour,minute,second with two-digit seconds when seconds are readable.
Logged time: 9,49
